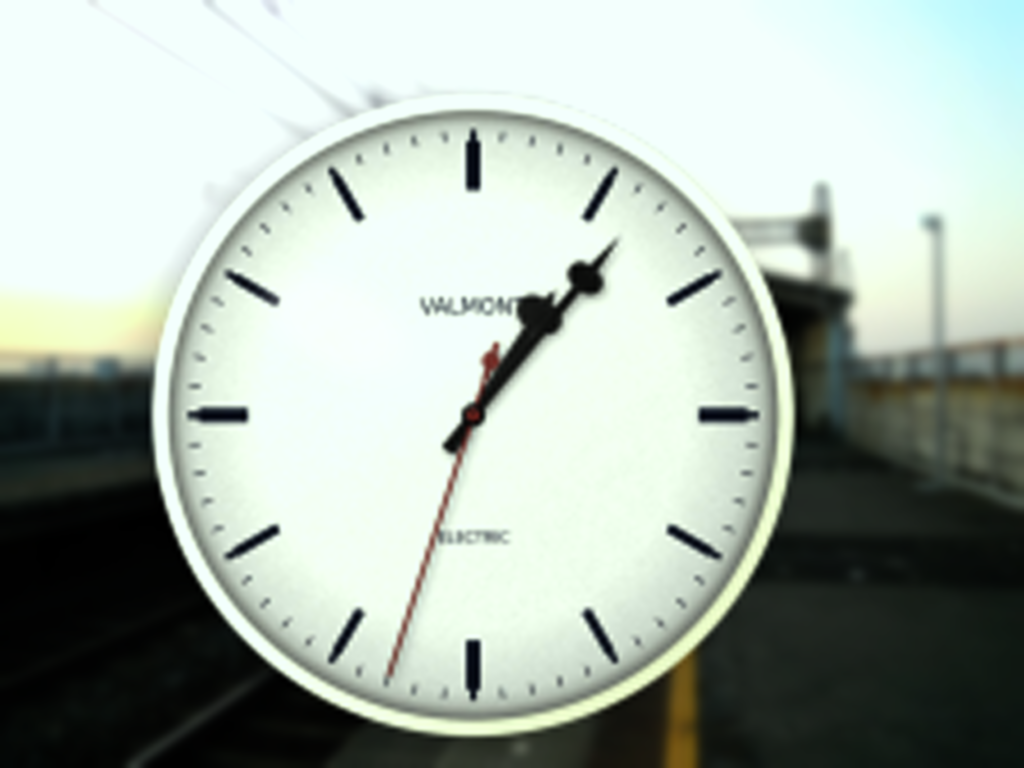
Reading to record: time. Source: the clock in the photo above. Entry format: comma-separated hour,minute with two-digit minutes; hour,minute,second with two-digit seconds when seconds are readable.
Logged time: 1,06,33
